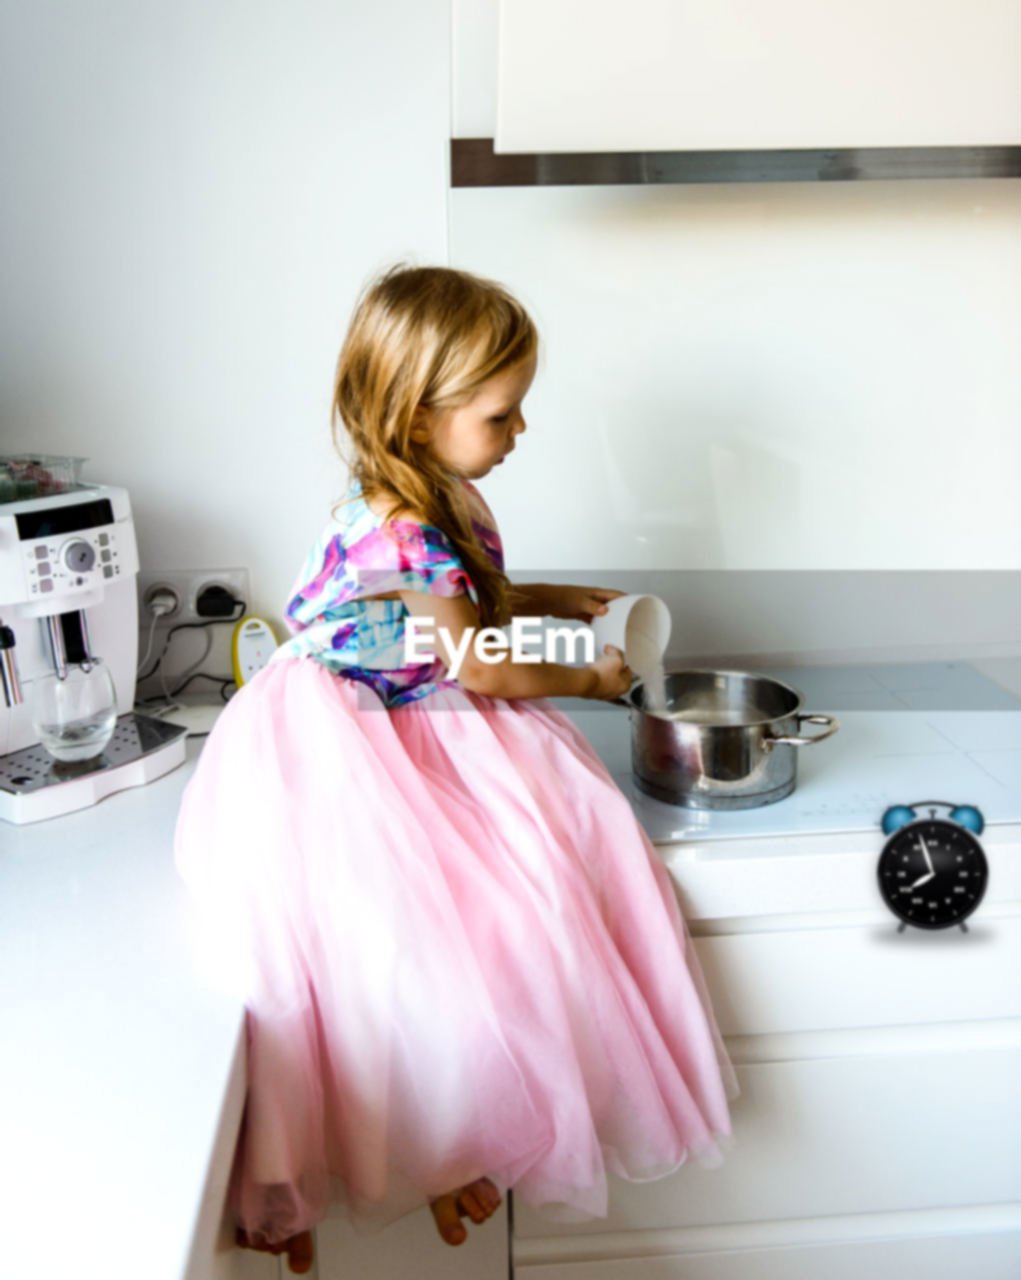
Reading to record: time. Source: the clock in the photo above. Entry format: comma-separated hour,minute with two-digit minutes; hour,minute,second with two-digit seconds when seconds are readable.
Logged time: 7,57
